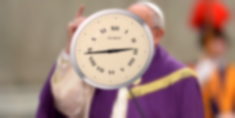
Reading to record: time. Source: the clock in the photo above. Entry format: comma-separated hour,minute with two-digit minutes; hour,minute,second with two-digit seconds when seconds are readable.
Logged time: 2,44
